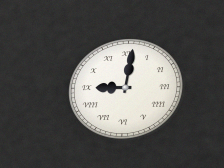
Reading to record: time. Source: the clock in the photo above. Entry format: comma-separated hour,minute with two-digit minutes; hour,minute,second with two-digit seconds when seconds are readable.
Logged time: 9,01
